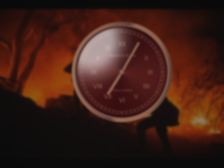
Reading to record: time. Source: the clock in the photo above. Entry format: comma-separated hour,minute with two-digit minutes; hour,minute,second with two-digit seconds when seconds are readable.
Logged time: 7,05
